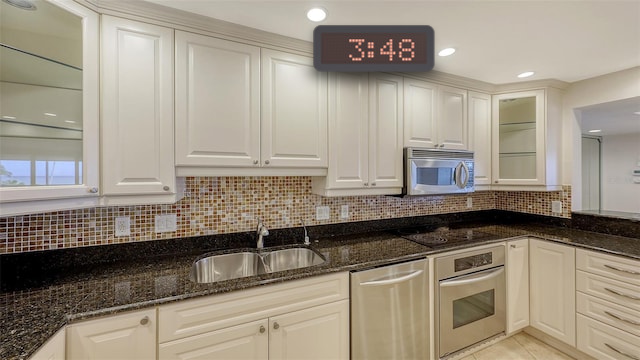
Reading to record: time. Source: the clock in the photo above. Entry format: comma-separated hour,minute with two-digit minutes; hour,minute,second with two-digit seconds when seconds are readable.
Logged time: 3,48
